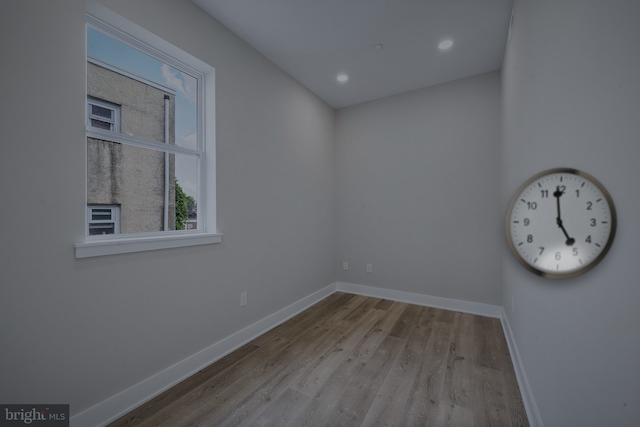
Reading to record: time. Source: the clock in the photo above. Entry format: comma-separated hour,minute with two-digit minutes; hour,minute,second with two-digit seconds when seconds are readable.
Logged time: 4,59
